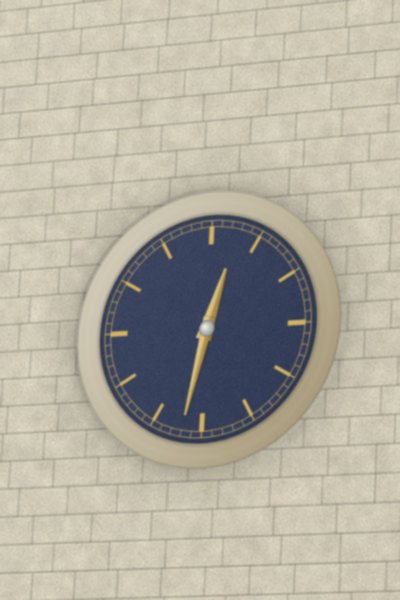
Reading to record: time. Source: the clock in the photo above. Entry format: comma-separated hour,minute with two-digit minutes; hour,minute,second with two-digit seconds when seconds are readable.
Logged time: 12,32
